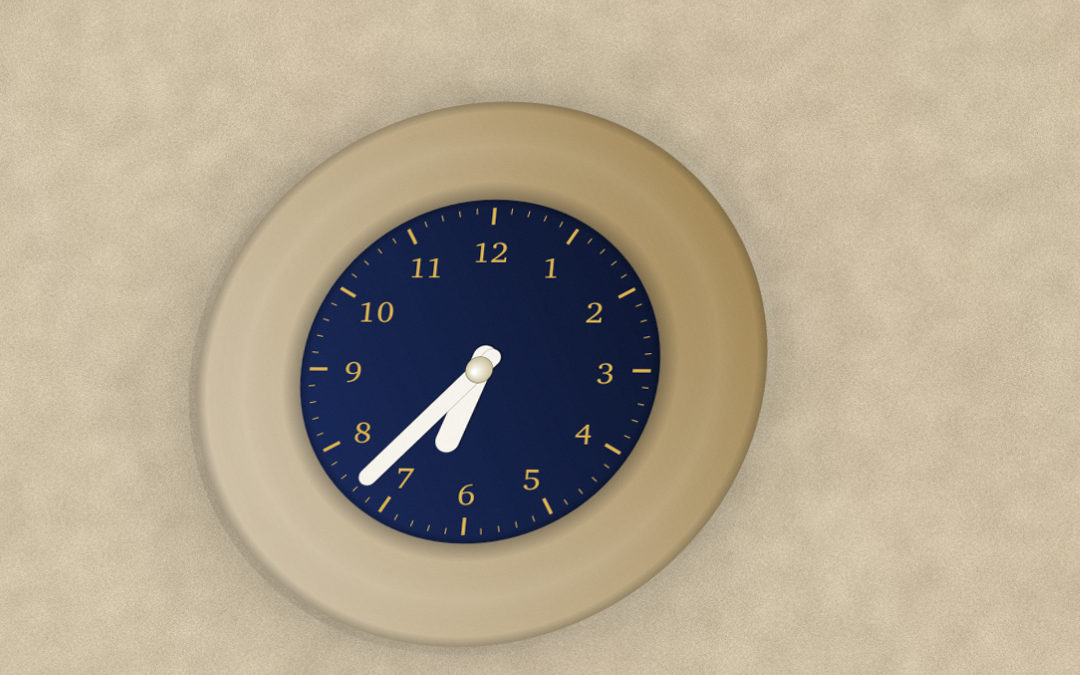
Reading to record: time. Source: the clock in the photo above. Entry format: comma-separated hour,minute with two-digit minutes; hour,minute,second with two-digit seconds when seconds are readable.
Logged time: 6,37
